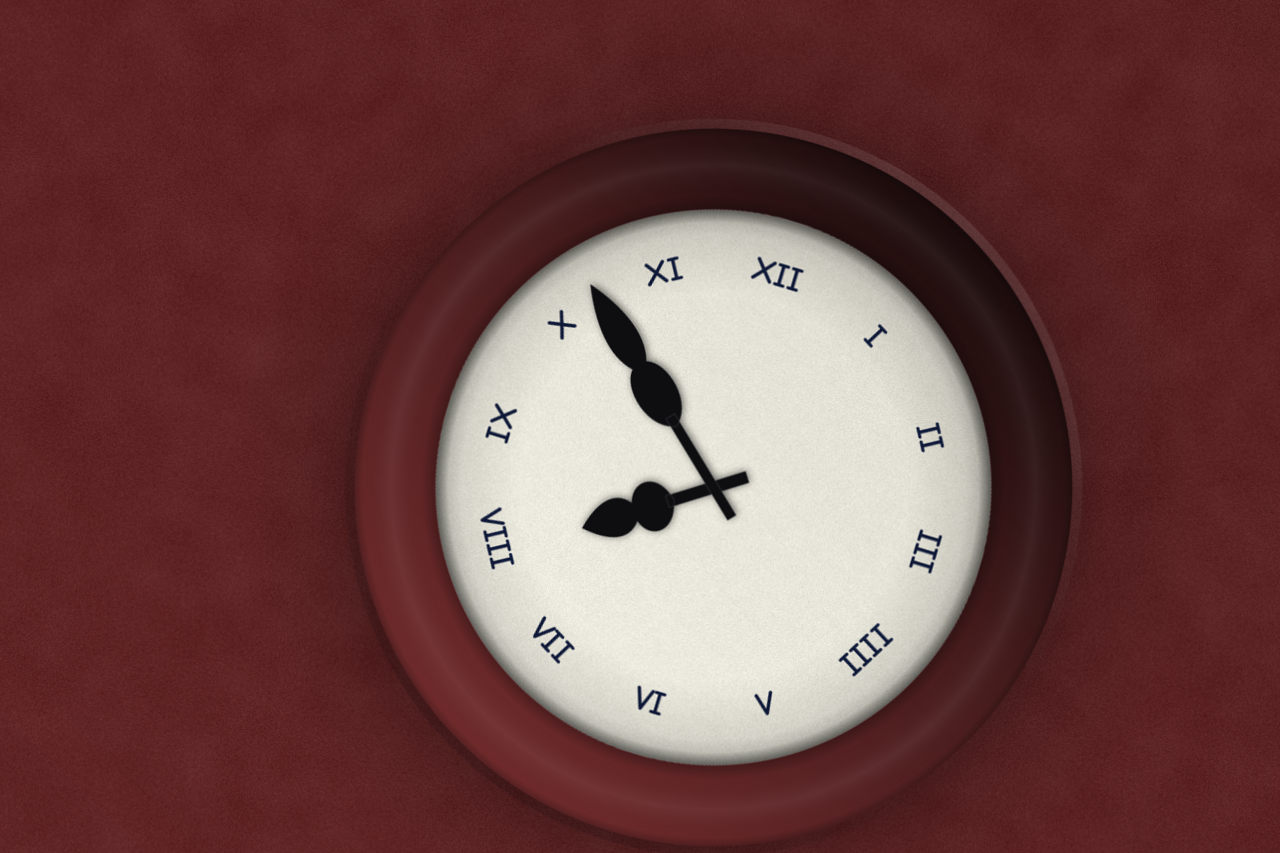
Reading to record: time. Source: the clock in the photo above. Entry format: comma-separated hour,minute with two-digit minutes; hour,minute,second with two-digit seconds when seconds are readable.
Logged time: 7,52
